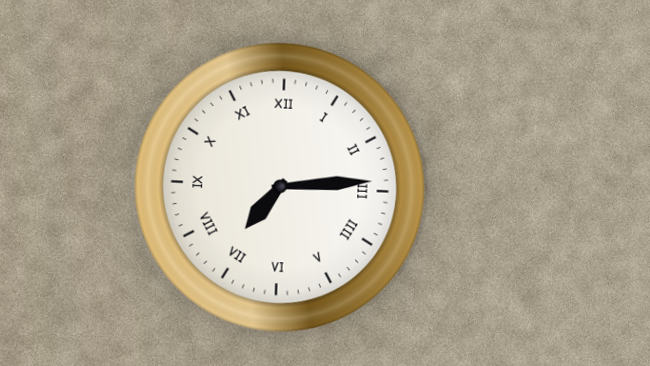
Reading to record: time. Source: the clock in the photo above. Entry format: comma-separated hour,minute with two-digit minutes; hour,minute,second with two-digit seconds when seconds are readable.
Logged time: 7,14
